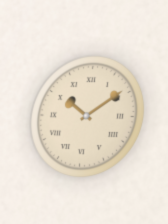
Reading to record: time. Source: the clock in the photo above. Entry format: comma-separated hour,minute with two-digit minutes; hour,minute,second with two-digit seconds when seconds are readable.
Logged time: 10,09
